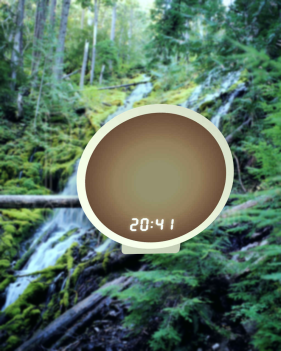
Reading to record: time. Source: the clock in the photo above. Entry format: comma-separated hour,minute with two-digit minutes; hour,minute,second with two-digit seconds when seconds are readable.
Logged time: 20,41
